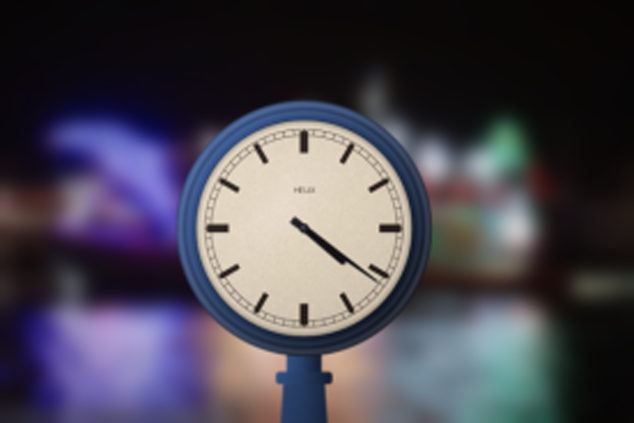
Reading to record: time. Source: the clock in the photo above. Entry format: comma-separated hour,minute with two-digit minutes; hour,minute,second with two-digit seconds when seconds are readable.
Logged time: 4,21
